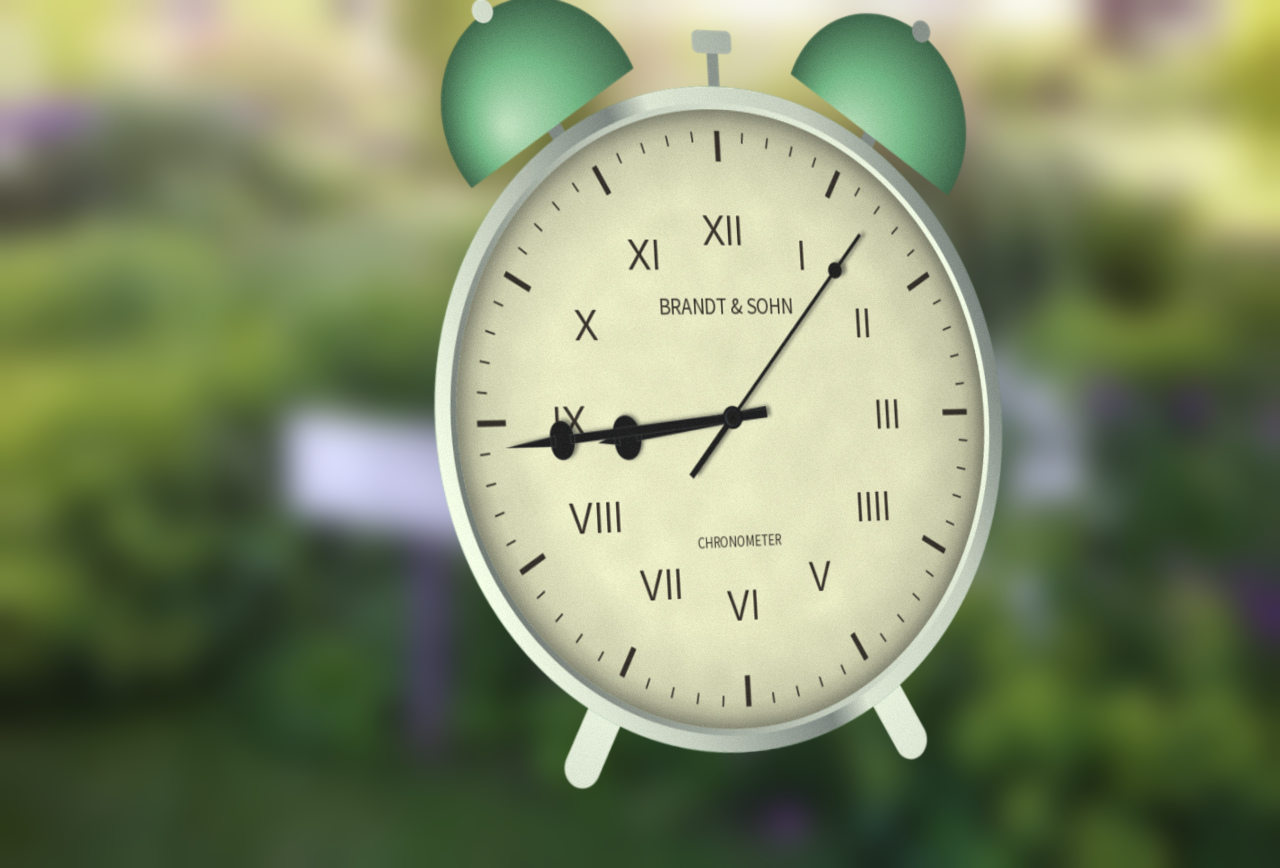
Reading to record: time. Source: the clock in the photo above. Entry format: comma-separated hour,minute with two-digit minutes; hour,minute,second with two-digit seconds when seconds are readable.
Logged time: 8,44,07
